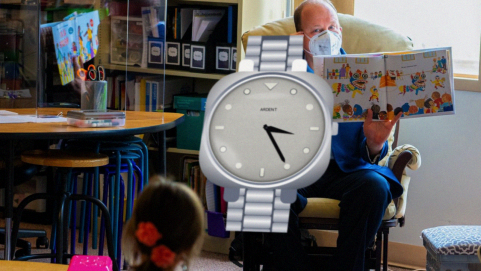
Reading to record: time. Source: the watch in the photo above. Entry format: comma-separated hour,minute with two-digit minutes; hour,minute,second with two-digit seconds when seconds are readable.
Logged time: 3,25
